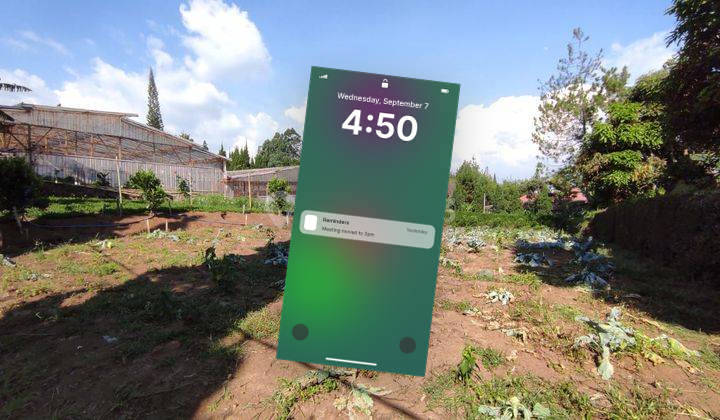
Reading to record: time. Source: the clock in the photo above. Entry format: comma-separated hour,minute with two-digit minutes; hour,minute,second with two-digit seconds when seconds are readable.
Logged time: 4,50
